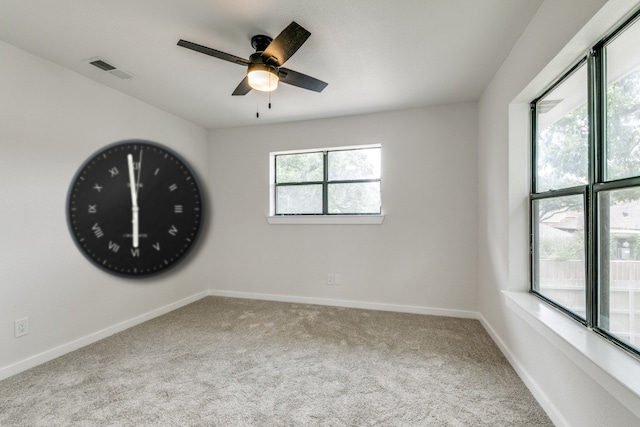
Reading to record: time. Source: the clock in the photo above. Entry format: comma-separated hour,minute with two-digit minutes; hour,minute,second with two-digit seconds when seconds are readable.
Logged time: 5,59,01
